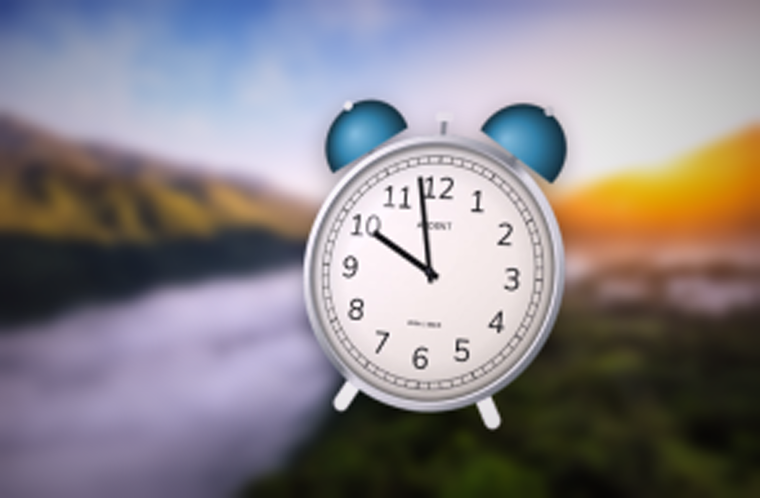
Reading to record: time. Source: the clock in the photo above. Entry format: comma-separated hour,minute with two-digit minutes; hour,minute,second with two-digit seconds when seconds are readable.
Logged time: 9,58
